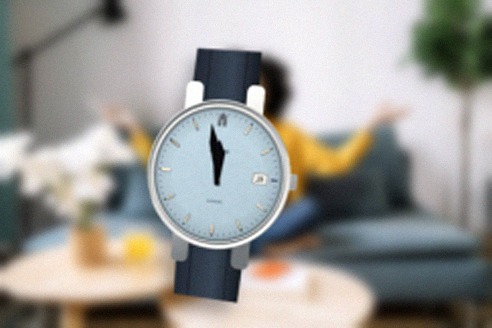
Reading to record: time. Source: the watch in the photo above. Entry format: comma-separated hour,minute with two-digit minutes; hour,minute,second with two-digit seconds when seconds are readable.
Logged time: 11,58
